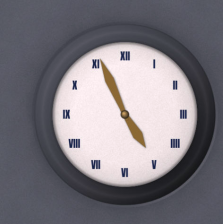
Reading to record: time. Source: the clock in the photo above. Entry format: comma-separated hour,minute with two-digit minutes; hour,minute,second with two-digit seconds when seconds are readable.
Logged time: 4,56
